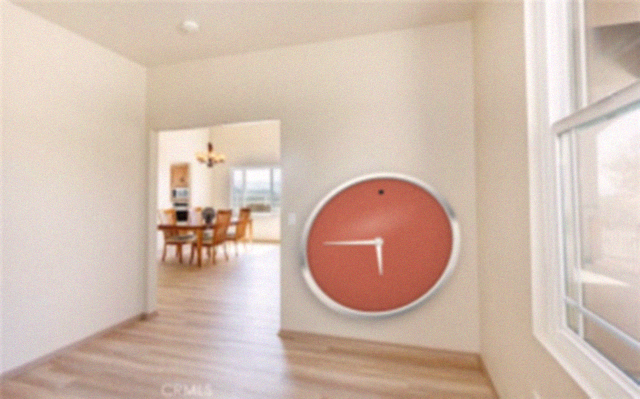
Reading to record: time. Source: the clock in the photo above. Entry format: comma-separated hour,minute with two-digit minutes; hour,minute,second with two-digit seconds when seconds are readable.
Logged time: 5,45
